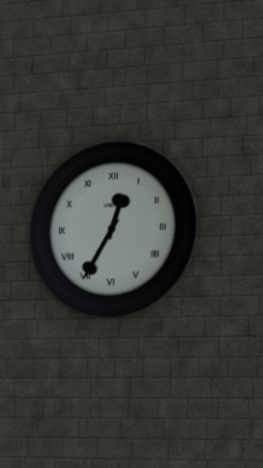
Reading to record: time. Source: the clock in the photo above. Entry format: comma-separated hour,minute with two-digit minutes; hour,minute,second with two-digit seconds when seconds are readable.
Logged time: 12,35
